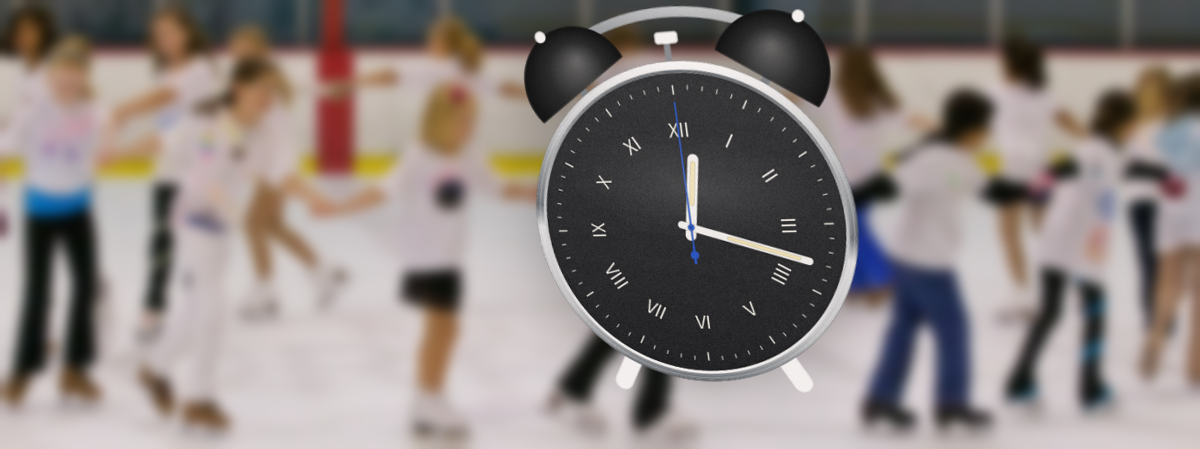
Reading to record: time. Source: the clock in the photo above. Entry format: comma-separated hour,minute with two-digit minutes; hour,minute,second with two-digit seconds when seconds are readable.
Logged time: 12,18,00
